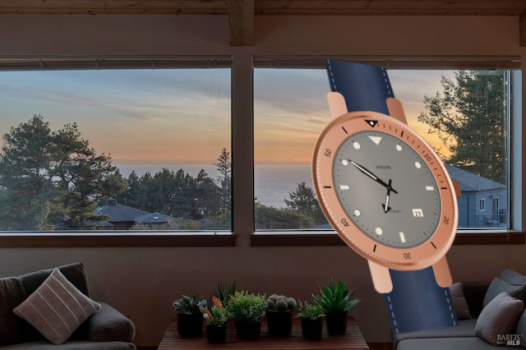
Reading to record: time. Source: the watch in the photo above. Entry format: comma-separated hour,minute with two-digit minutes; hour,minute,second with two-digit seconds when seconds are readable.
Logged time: 6,51
